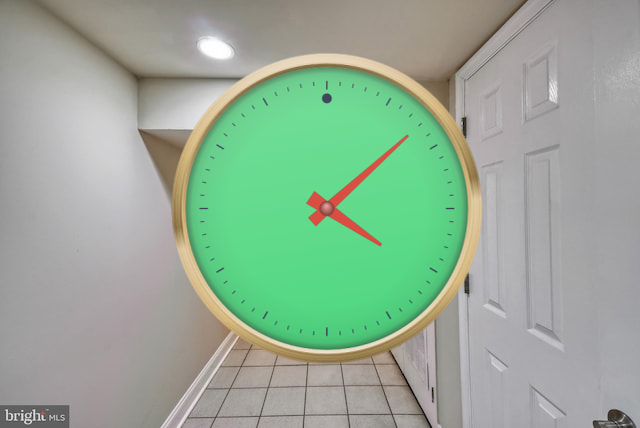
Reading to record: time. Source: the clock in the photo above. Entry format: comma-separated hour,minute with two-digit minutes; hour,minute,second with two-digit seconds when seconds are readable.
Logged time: 4,08
